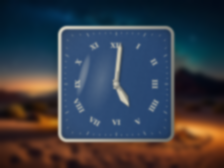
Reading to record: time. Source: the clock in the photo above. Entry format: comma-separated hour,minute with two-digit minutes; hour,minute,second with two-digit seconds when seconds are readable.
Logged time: 5,01
